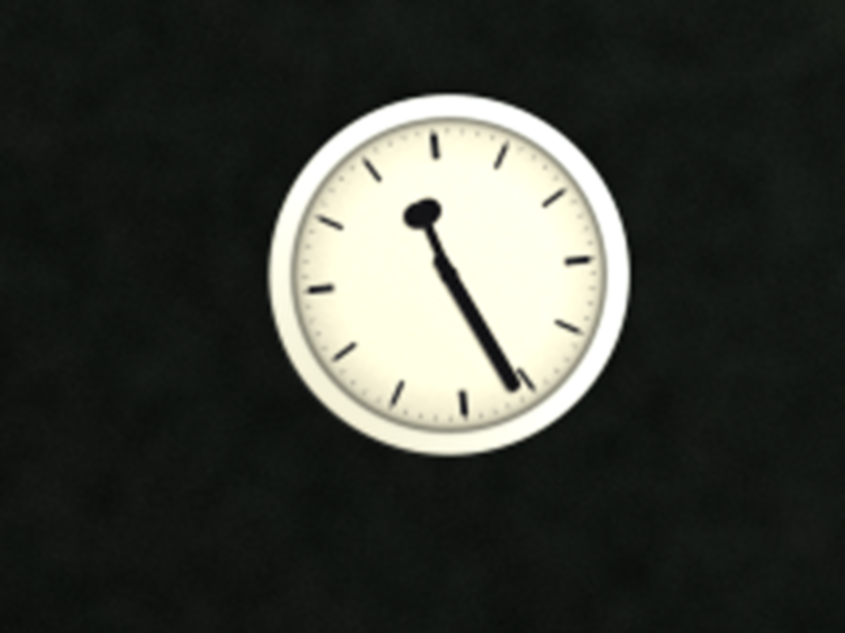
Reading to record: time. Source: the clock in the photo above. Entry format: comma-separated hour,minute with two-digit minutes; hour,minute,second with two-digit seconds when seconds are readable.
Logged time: 11,26
